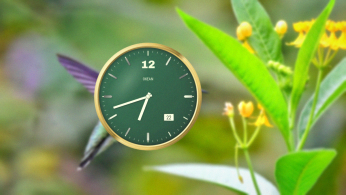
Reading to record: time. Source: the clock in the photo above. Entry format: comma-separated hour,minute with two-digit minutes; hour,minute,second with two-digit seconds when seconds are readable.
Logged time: 6,42
